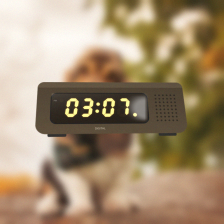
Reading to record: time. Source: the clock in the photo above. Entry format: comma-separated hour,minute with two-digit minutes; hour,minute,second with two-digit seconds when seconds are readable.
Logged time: 3,07
